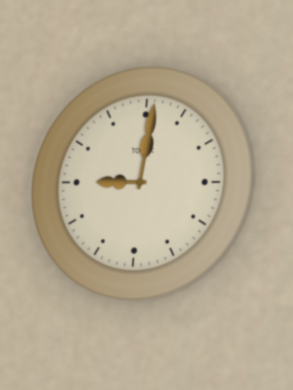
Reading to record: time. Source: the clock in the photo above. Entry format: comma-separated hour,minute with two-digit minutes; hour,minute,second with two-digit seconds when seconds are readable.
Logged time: 9,01
